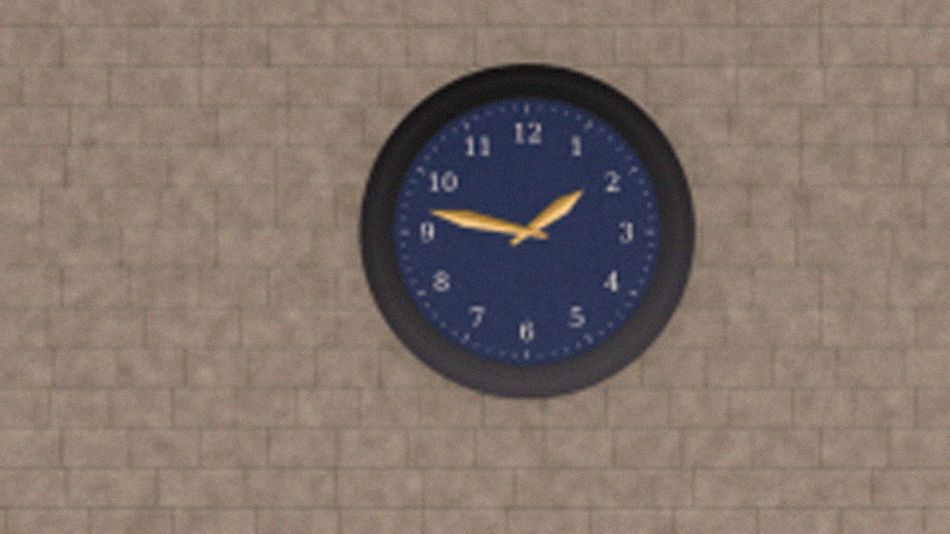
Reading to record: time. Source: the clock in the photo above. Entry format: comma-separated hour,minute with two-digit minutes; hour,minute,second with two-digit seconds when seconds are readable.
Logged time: 1,47
